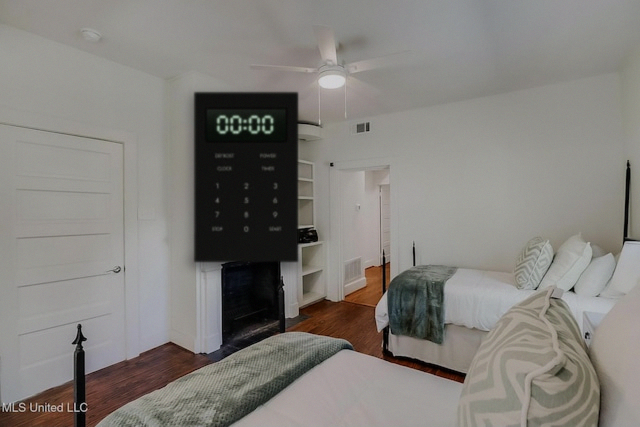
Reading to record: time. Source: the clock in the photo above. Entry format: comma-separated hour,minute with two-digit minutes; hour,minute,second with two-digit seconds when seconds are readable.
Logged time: 0,00
